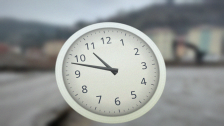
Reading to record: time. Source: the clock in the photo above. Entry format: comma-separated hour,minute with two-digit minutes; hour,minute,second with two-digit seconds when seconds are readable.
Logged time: 10,48
